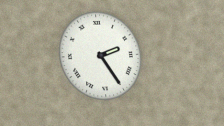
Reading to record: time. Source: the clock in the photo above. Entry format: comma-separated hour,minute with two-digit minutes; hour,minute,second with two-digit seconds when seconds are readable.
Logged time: 2,25
